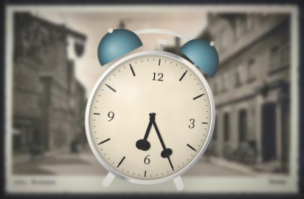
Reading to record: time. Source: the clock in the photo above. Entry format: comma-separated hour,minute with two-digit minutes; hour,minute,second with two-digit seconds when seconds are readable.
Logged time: 6,25
